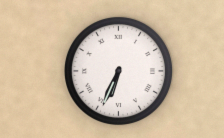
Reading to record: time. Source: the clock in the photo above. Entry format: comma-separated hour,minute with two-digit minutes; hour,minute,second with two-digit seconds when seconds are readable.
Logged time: 6,34
